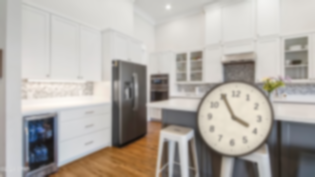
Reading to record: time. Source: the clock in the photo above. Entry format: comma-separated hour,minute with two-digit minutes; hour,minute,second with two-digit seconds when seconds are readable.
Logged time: 3,55
